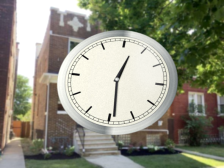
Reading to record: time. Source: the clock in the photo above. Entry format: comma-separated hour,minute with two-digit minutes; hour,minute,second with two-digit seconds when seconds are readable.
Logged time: 12,29
